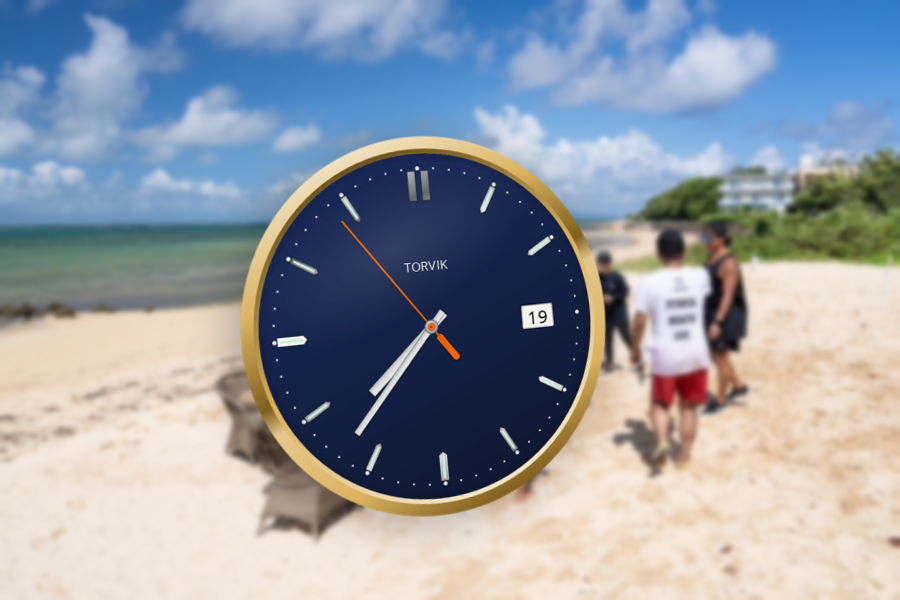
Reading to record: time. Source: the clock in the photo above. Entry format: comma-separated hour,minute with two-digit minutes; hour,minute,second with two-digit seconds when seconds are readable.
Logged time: 7,36,54
